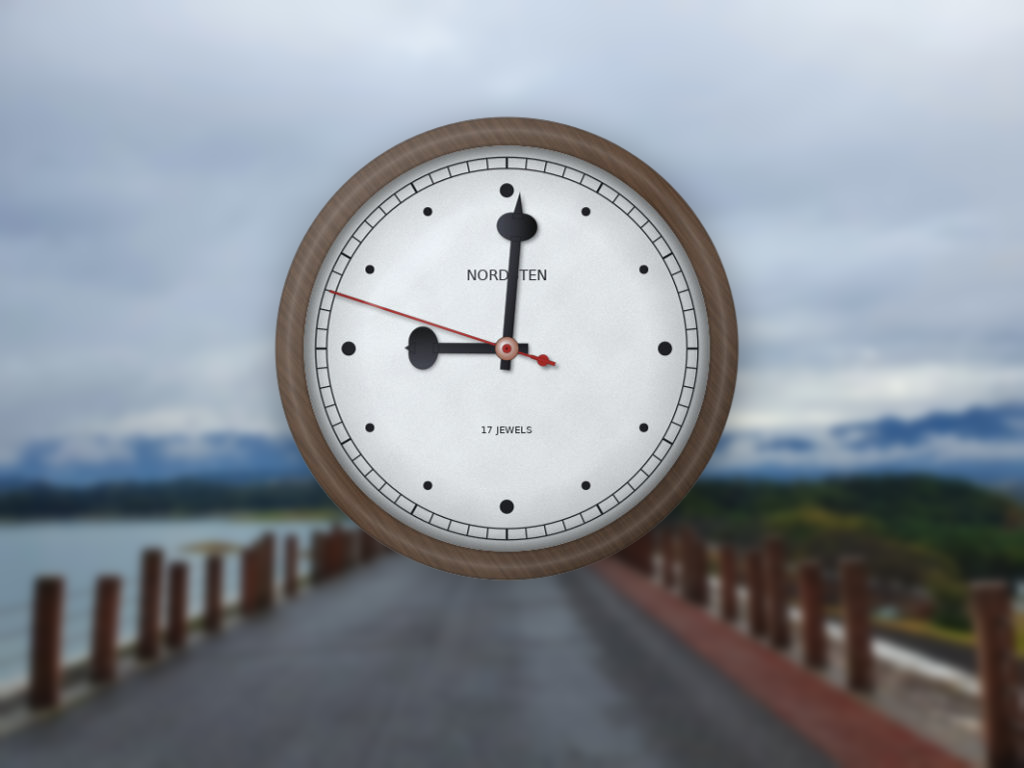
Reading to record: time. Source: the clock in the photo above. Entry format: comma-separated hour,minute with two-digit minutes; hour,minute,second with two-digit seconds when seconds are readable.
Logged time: 9,00,48
